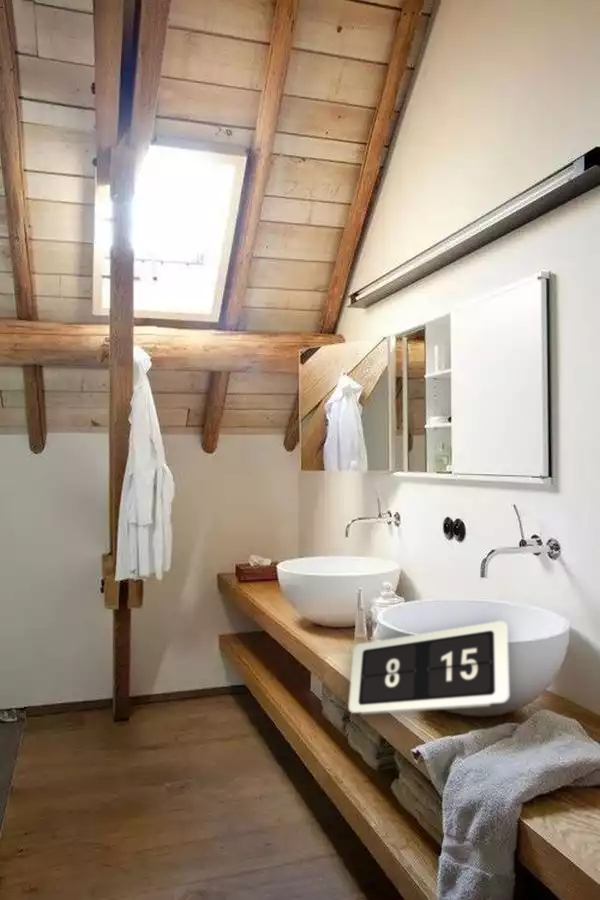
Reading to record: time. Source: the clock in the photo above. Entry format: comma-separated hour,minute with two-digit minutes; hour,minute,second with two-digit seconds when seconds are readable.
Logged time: 8,15
